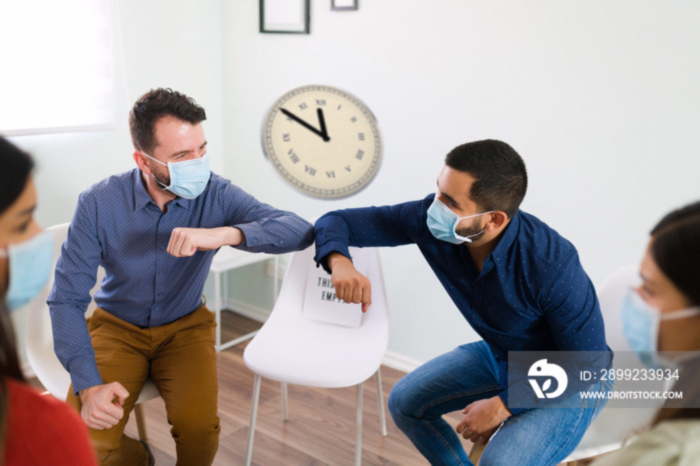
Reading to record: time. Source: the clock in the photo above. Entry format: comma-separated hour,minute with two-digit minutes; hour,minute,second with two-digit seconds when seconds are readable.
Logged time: 11,51
